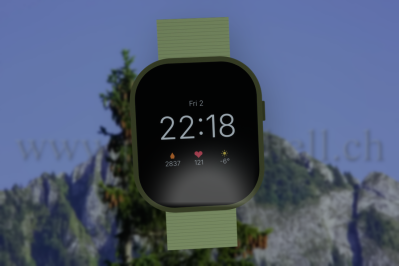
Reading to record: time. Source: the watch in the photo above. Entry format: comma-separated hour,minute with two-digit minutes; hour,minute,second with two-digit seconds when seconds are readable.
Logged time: 22,18
